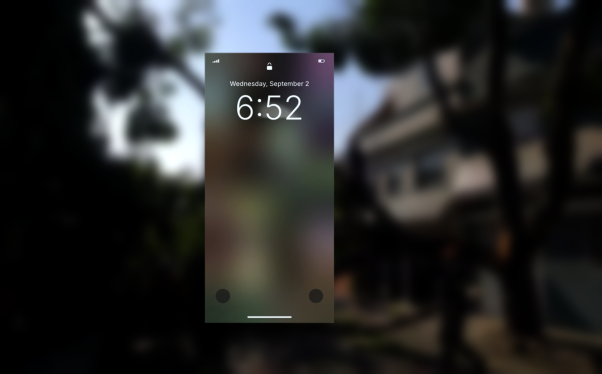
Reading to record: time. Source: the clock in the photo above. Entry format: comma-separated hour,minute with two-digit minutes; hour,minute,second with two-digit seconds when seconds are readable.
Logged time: 6,52
